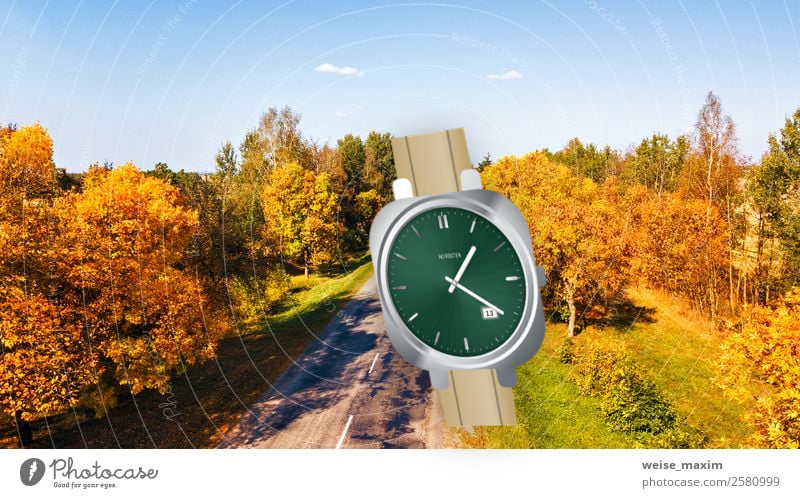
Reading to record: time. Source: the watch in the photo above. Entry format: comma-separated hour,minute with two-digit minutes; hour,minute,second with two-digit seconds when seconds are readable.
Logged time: 1,21
